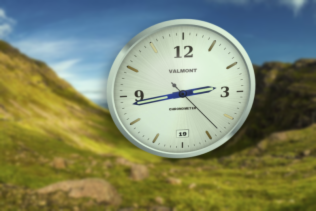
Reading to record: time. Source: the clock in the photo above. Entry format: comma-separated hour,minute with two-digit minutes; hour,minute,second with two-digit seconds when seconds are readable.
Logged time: 2,43,23
